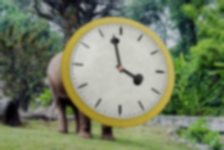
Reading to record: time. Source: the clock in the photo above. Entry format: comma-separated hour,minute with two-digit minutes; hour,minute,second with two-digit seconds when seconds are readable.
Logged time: 3,58
